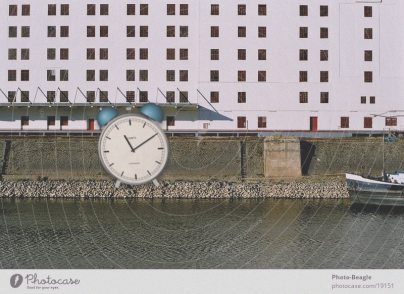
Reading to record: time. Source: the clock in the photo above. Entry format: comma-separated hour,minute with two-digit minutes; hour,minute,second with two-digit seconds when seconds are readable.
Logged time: 11,10
